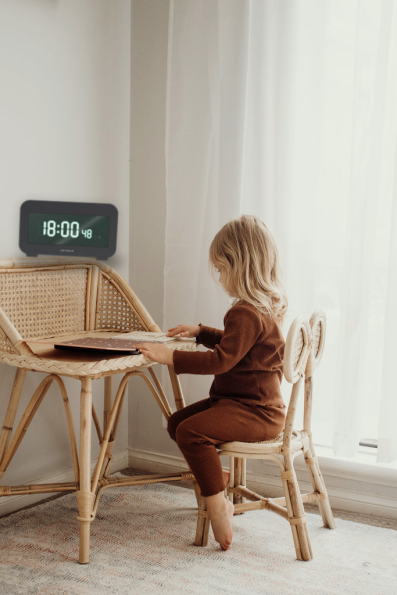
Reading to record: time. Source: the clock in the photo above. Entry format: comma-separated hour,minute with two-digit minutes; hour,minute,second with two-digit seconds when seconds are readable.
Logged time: 18,00,48
